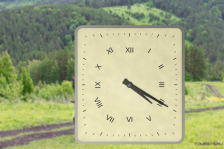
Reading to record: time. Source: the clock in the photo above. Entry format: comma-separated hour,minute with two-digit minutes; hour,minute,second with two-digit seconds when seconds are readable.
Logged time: 4,20
